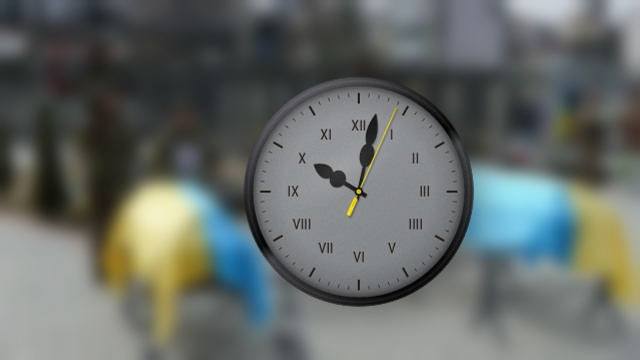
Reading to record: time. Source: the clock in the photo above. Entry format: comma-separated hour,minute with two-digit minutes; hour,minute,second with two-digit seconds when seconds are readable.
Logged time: 10,02,04
